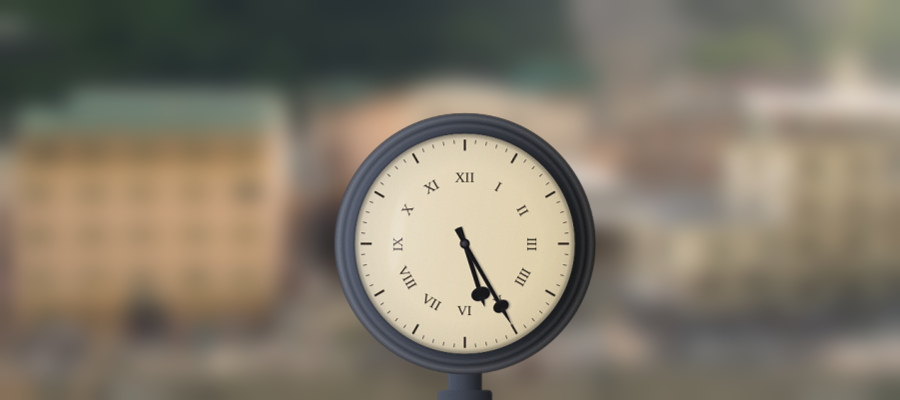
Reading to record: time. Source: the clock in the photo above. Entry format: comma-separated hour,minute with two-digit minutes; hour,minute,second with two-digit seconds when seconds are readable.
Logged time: 5,25
